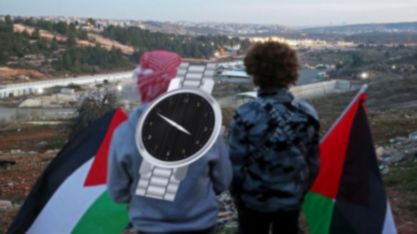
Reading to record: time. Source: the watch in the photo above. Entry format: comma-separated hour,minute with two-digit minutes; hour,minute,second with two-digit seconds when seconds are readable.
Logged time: 3,49
